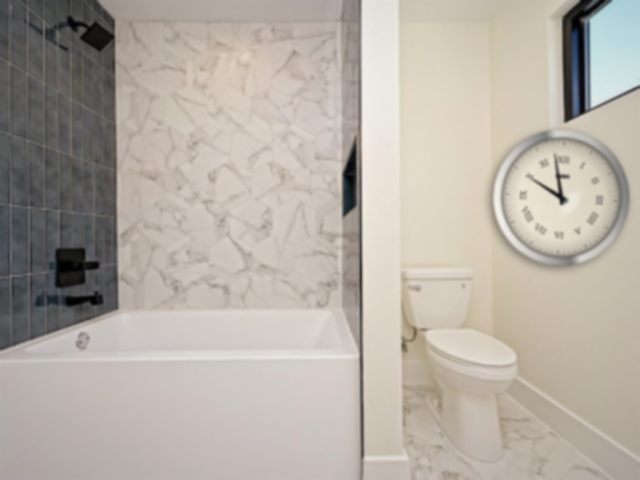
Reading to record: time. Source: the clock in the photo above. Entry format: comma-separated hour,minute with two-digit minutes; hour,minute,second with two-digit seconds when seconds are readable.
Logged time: 9,58
